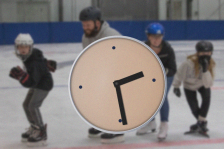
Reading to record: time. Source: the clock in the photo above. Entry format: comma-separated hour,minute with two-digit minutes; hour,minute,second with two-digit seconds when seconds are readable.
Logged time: 2,29
